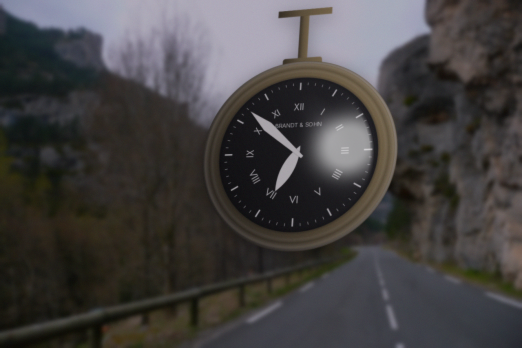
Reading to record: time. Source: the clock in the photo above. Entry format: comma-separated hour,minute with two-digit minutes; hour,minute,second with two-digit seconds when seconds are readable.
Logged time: 6,52
